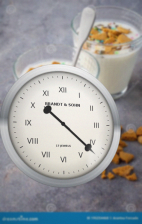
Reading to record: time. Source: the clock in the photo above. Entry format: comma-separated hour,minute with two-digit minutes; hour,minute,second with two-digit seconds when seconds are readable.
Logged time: 10,22
